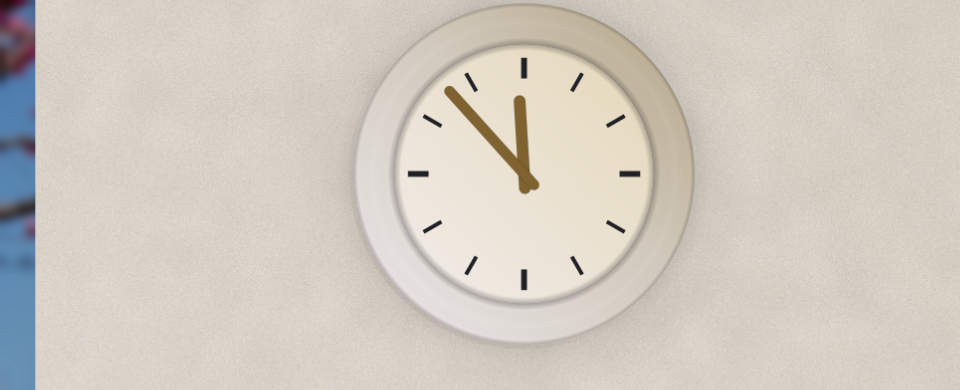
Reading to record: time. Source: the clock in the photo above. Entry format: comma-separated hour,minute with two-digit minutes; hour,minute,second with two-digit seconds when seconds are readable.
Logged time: 11,53
